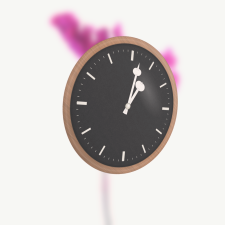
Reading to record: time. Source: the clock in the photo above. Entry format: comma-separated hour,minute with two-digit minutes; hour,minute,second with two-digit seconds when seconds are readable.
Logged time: 1,02
